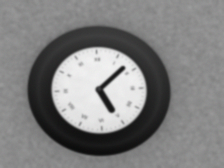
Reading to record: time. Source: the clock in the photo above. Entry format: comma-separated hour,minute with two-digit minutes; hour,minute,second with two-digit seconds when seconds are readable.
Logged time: 5,08
